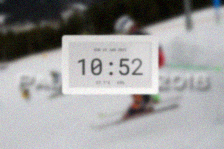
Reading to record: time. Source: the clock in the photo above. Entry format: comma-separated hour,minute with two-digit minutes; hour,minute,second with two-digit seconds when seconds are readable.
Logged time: 10,52
